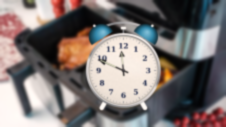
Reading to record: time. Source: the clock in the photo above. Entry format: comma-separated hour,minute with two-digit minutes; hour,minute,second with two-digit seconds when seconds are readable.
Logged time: 11,49
